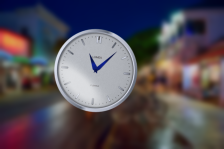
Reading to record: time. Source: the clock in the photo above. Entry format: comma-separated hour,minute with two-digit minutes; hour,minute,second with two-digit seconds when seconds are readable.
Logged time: 11,07
